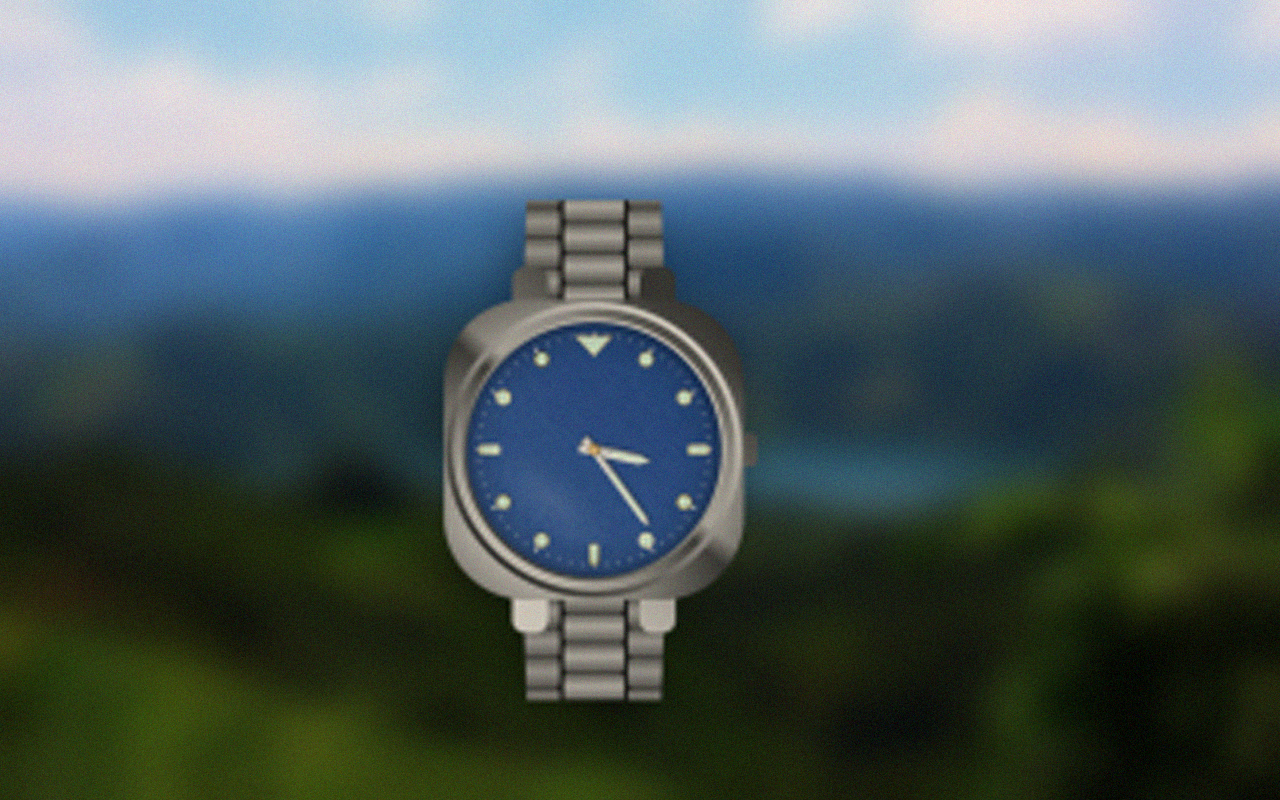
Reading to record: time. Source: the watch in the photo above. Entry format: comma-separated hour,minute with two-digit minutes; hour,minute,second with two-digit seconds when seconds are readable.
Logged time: 3,24
